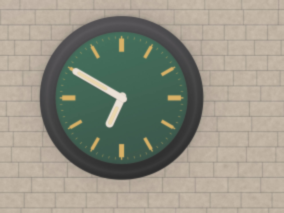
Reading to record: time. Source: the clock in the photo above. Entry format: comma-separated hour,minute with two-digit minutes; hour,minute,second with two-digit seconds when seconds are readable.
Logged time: 6,50
